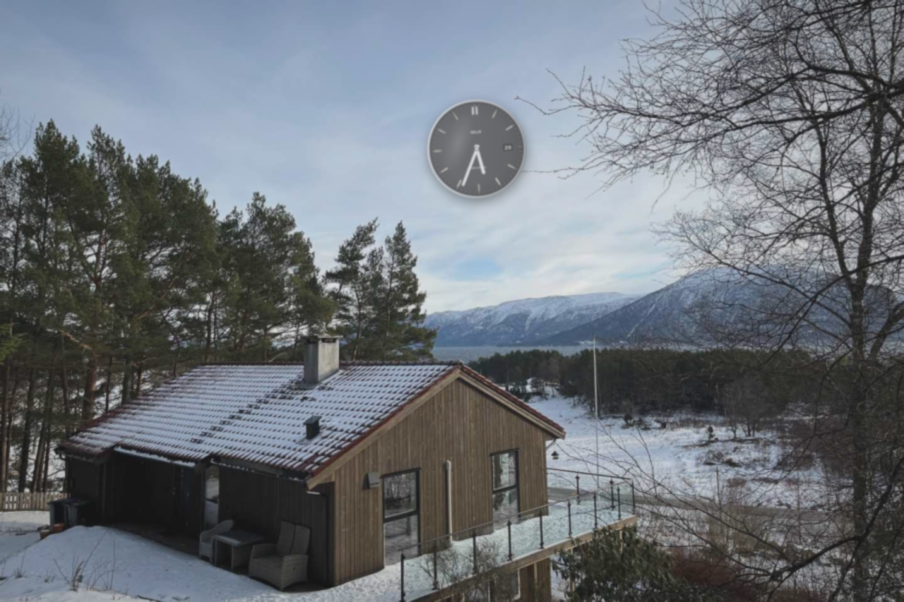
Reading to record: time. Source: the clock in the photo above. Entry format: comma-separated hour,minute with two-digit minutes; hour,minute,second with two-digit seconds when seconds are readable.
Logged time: 5,34
